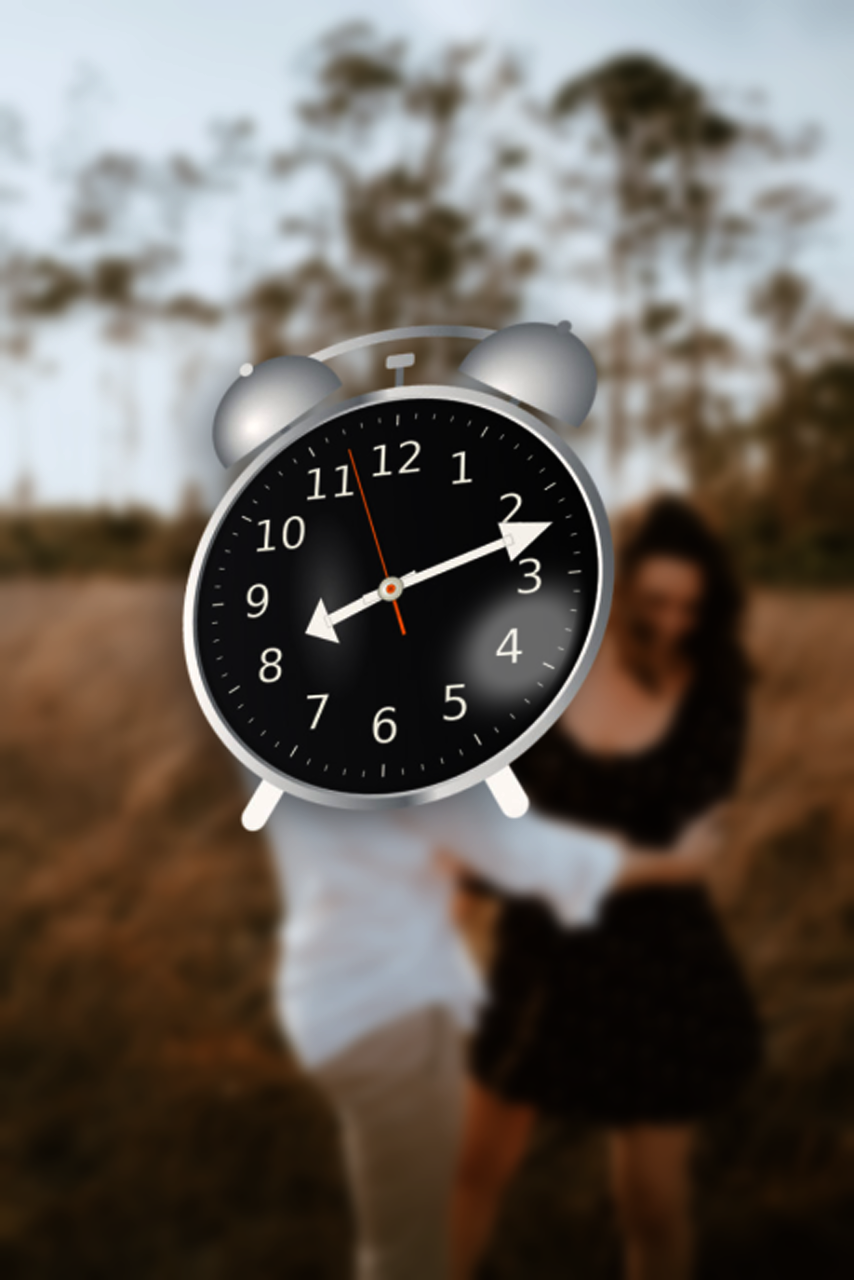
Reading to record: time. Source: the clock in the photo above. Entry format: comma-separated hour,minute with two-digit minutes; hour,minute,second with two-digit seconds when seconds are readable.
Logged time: 8,11,57
